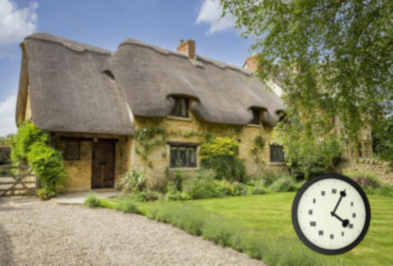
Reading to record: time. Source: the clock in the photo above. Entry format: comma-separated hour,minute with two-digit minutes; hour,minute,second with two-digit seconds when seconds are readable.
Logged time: 4,04
